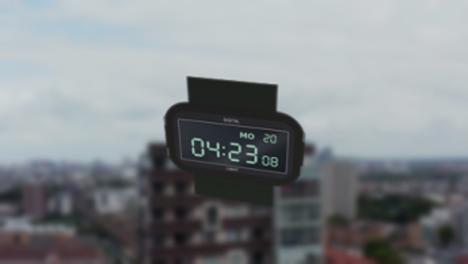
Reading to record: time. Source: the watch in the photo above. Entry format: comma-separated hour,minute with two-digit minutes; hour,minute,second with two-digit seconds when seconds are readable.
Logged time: 4,23,08
